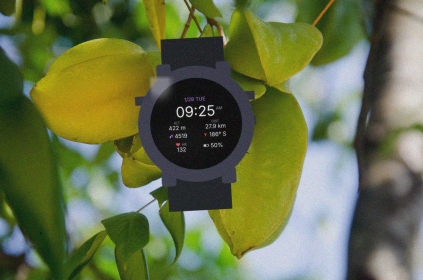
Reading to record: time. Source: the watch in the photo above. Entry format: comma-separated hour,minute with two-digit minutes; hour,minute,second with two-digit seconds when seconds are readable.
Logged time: 9,25
